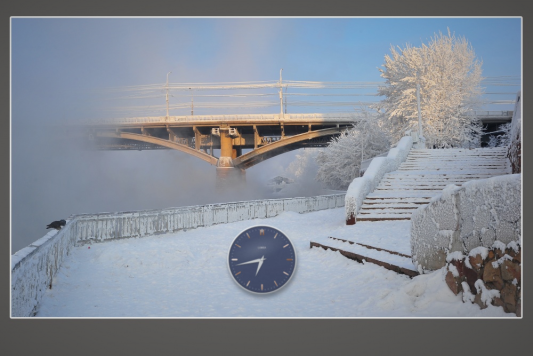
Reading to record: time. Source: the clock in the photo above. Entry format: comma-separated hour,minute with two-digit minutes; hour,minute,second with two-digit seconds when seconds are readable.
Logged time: 6,43
